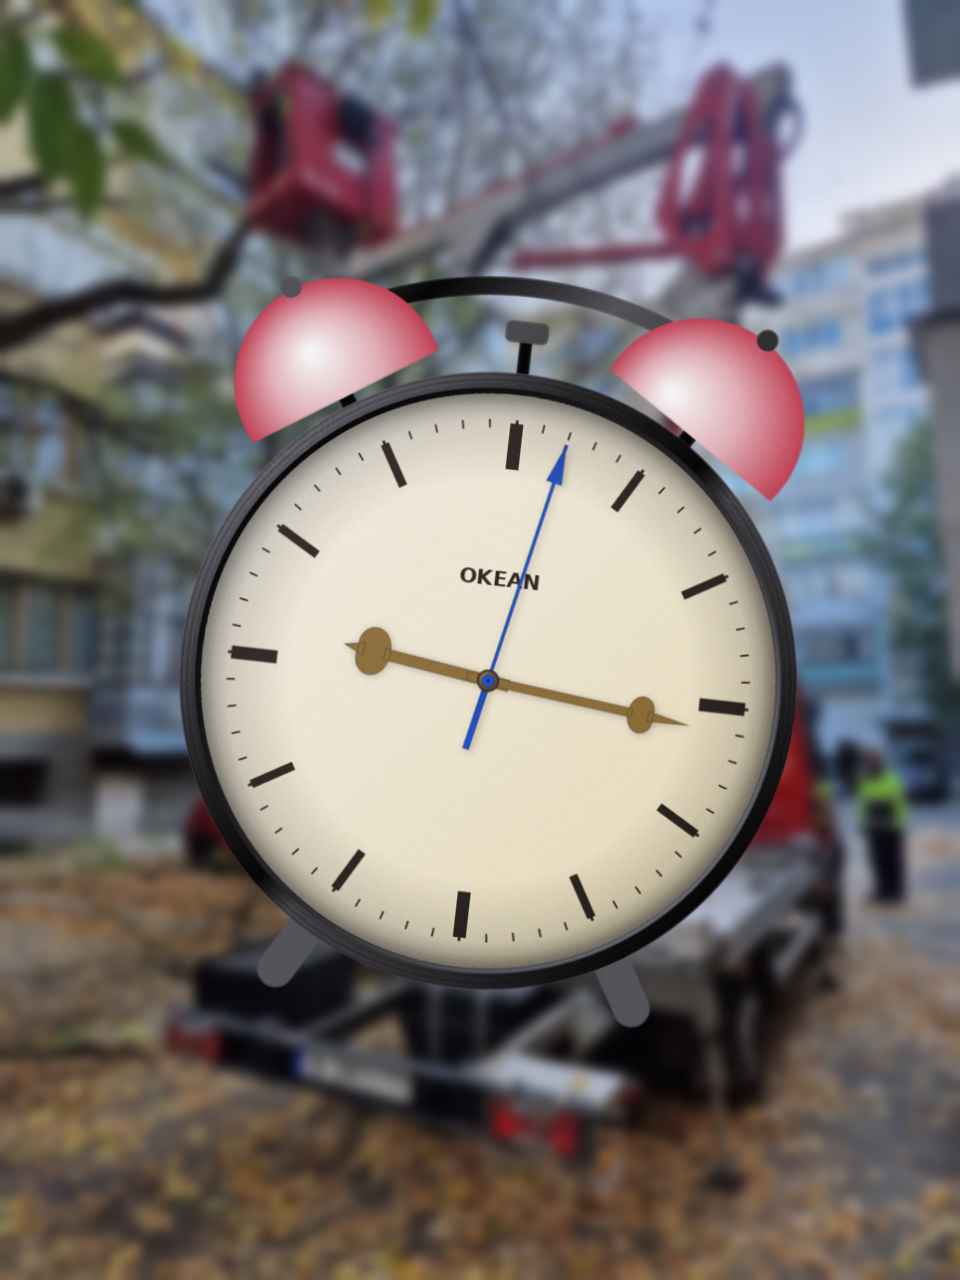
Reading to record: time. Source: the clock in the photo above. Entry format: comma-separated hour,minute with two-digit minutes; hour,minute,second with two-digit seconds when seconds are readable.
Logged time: 9,16,02
